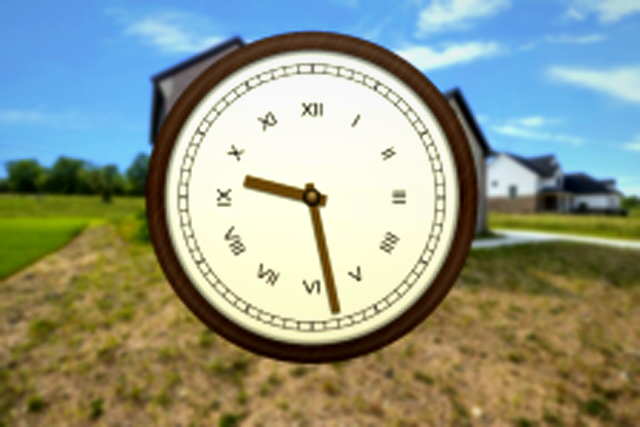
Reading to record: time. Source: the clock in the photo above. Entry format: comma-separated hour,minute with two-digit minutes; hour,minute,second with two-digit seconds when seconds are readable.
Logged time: 9,28
